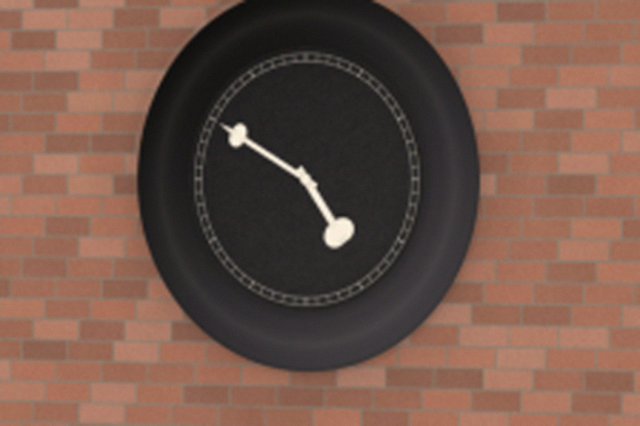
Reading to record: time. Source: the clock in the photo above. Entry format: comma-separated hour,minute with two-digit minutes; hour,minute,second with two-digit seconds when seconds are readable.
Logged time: 4,50
